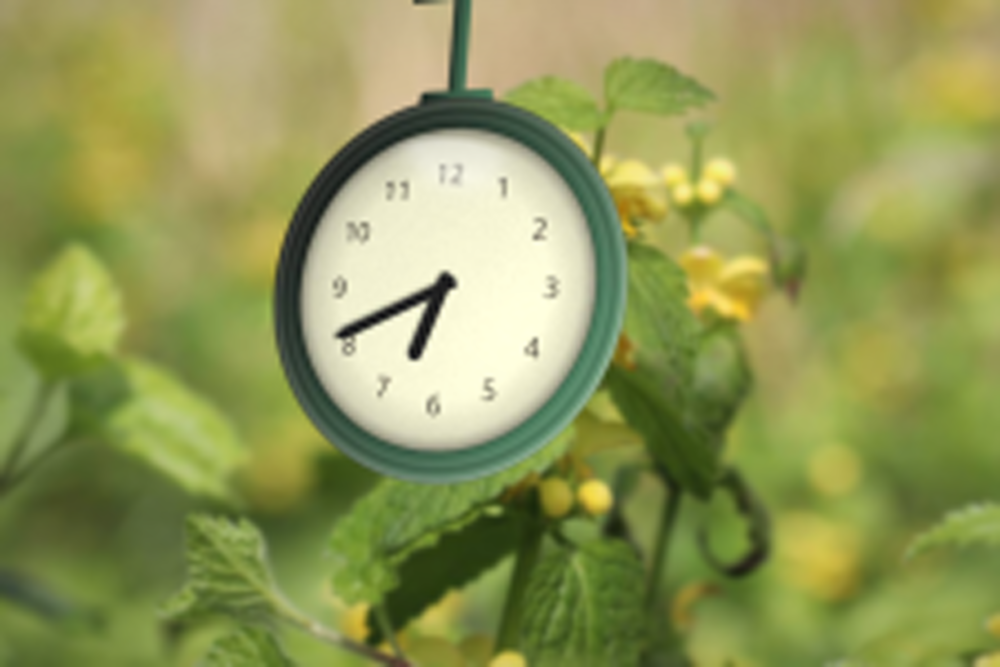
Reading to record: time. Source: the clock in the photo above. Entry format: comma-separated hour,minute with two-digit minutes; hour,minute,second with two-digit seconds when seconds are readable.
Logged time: 6,41
